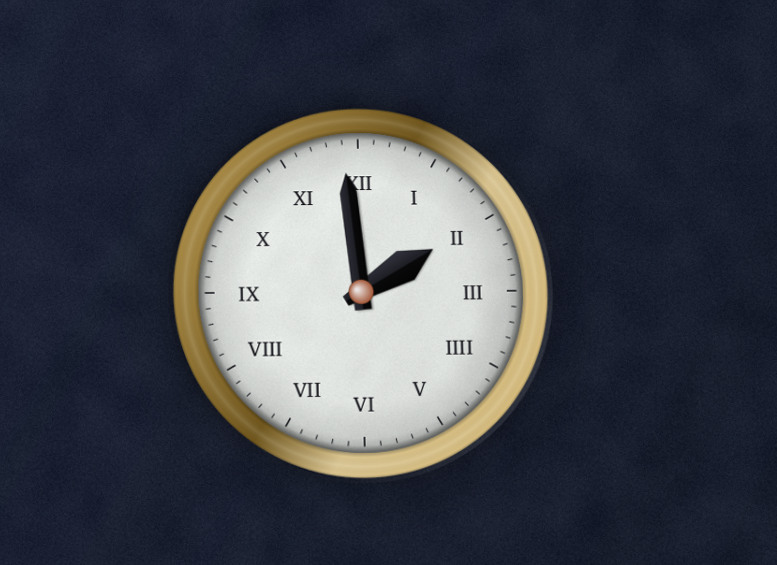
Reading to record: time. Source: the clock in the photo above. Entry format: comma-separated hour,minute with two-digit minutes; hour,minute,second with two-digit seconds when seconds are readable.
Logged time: 1,59
